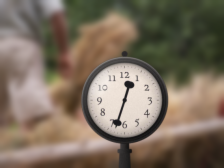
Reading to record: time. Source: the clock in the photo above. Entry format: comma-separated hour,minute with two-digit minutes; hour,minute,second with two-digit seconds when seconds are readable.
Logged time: 12,33
